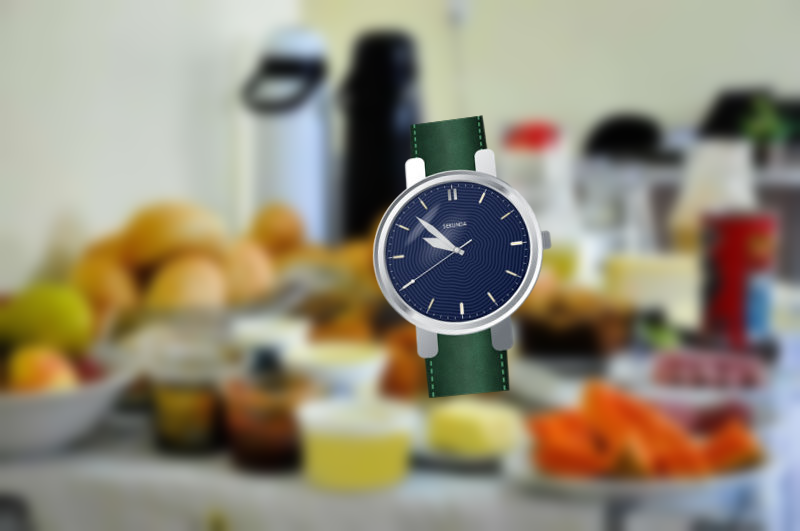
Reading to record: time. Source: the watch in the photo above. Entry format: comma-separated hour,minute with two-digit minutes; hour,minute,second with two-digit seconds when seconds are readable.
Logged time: 9,52,40
